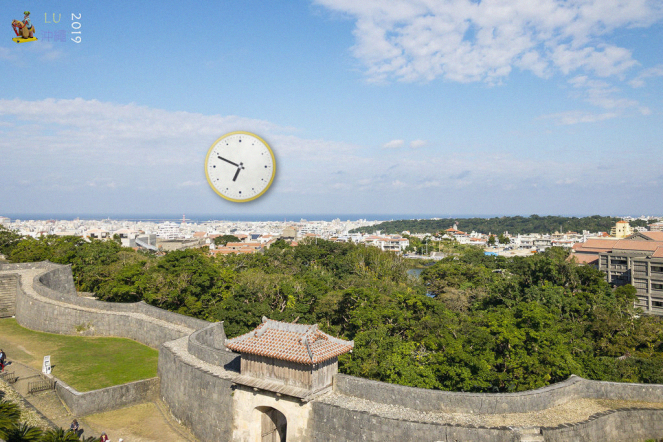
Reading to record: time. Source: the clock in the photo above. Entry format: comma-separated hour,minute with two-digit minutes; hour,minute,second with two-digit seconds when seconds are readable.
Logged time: 6,49
